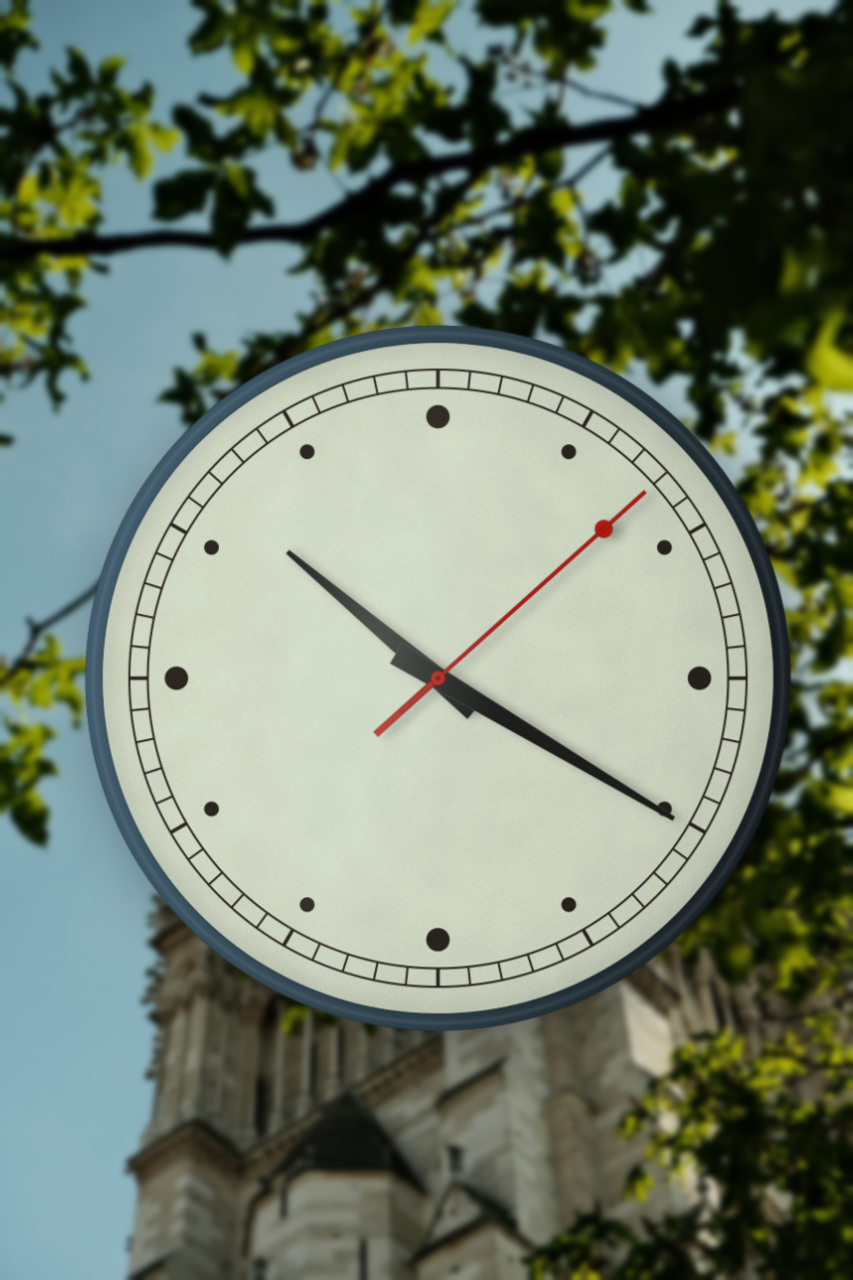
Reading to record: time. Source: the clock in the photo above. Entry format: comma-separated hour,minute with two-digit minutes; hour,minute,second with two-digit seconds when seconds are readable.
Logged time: 10,20,08
